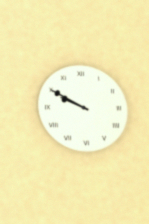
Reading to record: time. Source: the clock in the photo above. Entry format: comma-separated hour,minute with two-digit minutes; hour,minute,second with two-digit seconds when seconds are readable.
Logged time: 9,50
